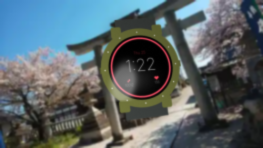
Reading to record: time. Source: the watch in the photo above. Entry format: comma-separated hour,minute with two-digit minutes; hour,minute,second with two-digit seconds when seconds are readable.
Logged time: 1,22
